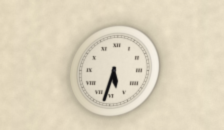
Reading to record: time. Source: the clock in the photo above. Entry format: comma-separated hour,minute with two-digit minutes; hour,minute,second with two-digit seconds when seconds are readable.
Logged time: 5,32
